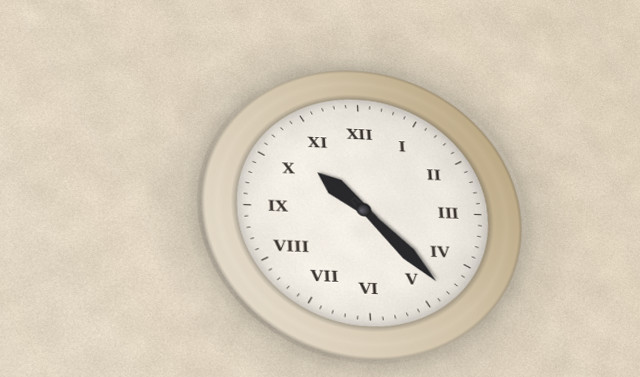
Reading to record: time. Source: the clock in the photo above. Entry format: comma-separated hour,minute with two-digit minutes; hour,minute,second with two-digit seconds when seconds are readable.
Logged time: 10,23
